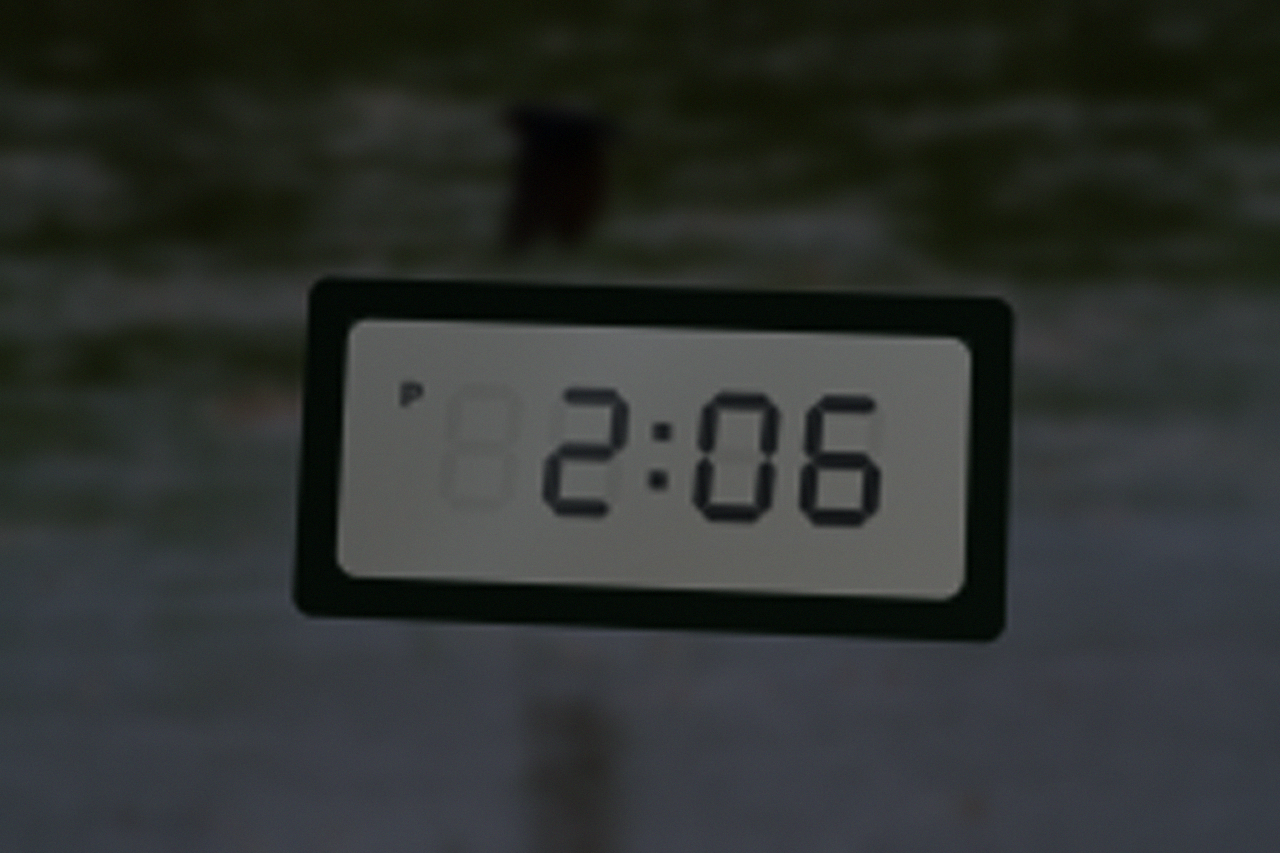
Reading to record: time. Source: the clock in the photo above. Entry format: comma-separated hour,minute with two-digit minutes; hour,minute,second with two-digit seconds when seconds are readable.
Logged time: 2,06
